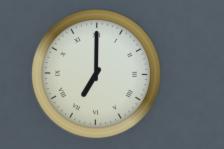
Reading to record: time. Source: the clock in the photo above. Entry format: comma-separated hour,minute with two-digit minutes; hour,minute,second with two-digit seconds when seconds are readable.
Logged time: 7,00
